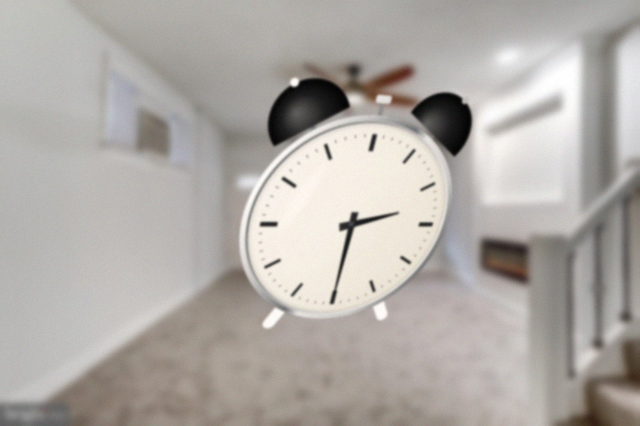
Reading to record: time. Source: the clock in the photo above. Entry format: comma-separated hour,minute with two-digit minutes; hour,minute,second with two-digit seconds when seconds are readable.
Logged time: 2,30
